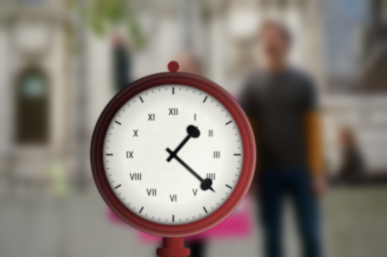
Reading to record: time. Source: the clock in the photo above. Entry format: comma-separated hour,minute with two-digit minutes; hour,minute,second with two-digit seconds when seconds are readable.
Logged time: 1,22
